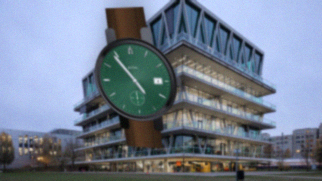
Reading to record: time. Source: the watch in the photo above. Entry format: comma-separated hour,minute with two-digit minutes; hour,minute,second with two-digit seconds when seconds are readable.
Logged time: 4,54
